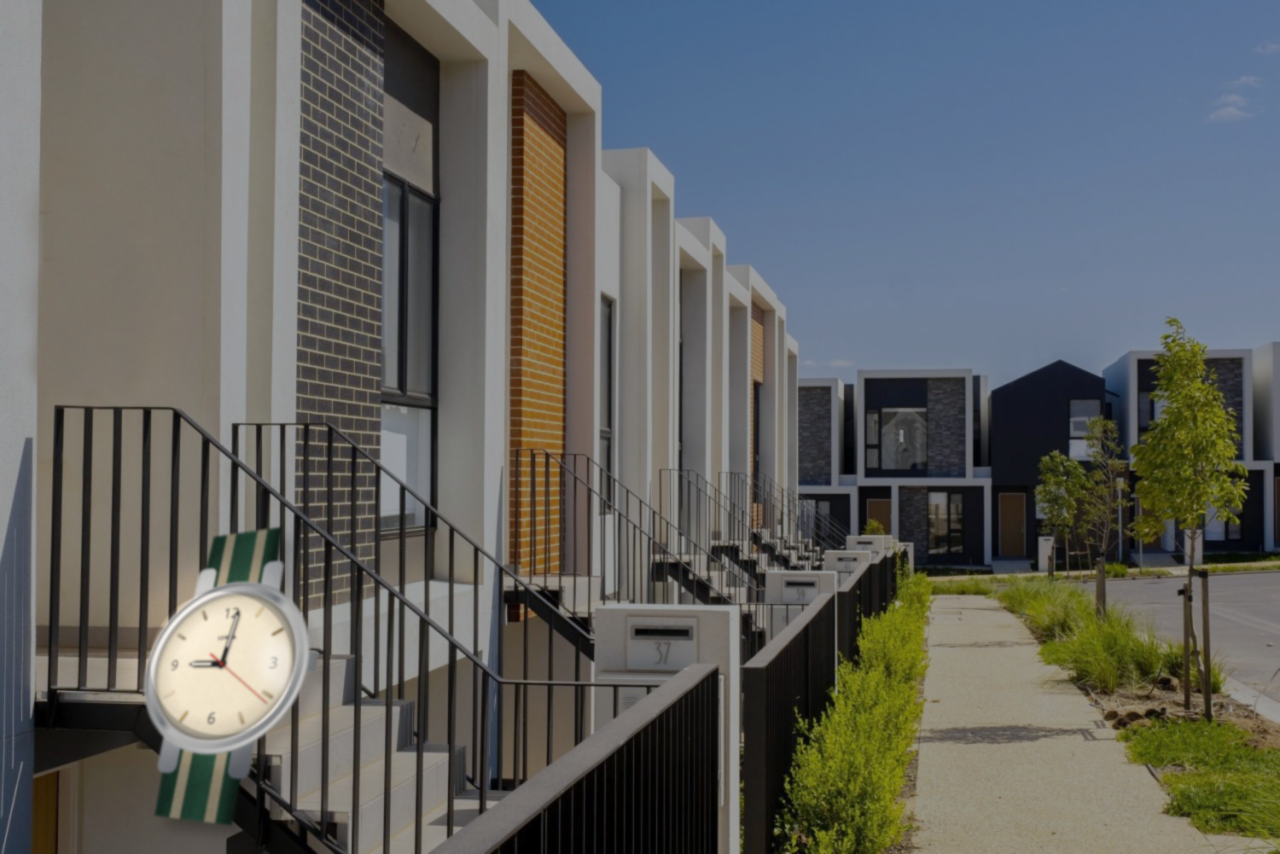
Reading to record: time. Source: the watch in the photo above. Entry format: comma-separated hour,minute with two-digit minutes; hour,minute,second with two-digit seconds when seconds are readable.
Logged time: 9,01,21
